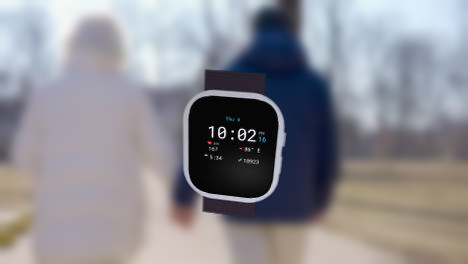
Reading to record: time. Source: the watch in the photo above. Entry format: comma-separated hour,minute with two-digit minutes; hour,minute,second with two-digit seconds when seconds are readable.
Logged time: 10,02
